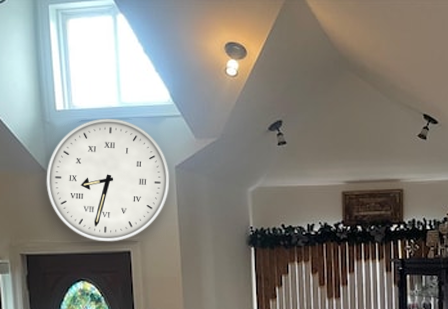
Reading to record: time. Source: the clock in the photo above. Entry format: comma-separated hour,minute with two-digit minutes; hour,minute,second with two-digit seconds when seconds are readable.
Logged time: 8,32
